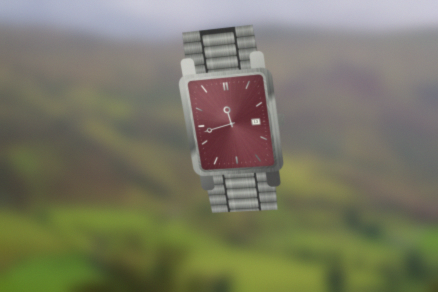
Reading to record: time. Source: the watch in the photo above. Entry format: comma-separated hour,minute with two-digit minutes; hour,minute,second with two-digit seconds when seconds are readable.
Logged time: 11,43
